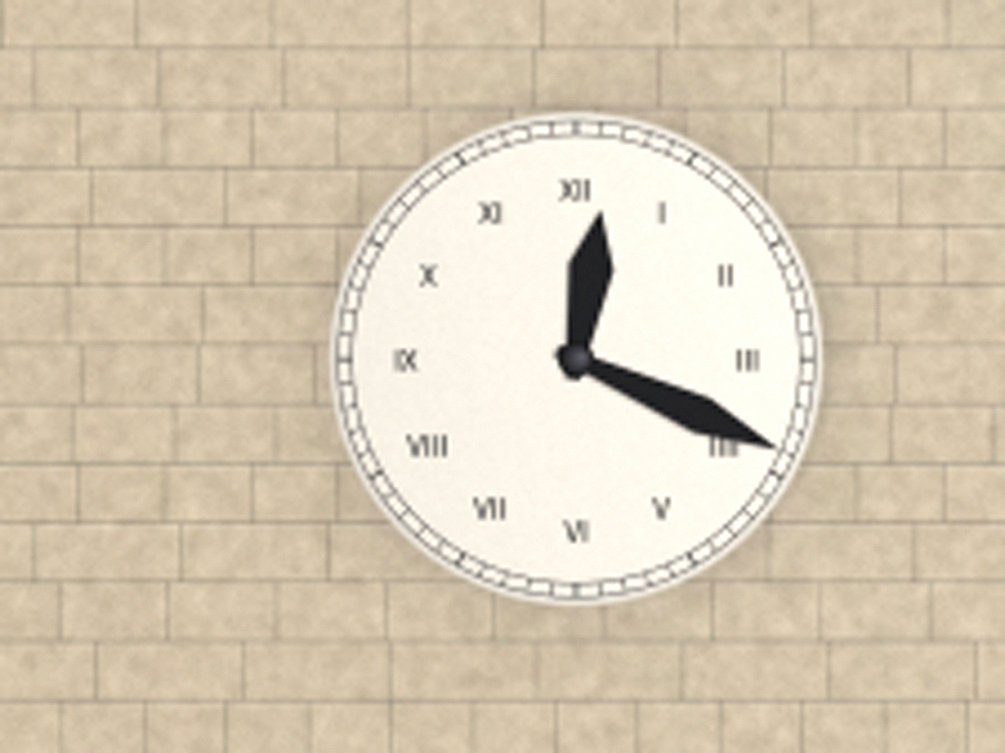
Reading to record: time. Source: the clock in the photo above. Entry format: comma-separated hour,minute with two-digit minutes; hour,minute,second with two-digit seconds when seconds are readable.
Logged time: 12,19
